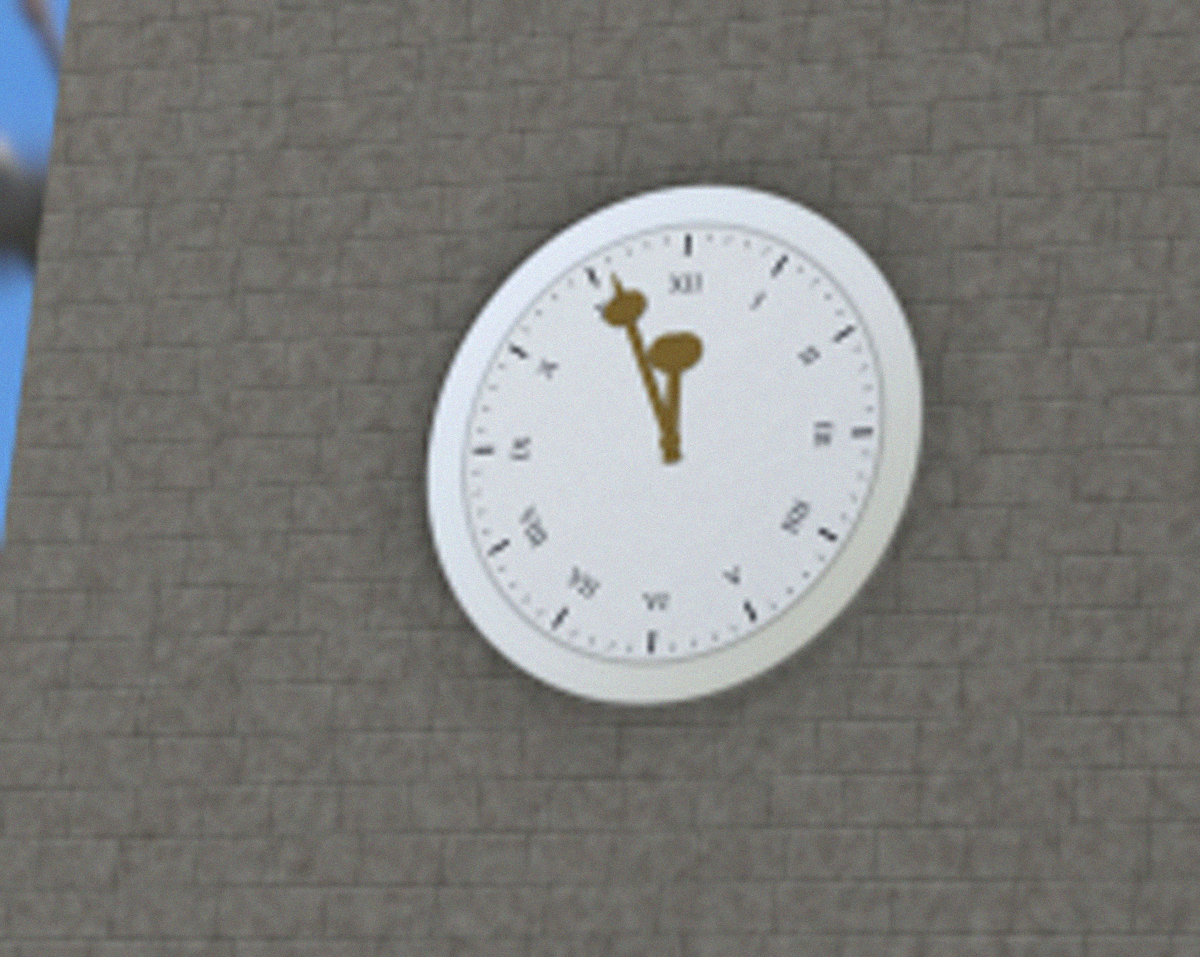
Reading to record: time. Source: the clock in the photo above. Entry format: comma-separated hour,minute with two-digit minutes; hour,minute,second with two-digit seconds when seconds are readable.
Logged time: 11,56
